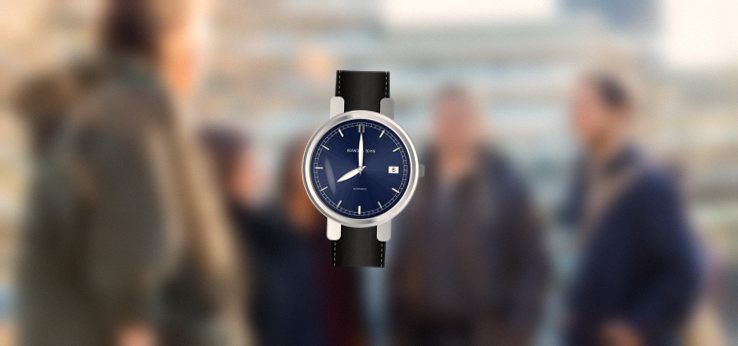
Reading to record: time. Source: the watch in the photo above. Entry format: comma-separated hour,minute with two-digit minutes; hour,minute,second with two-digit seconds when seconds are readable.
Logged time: 8,00
